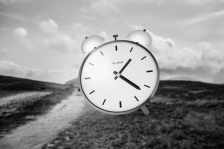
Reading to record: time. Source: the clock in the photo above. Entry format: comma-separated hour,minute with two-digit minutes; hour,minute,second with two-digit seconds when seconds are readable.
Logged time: 1,22
